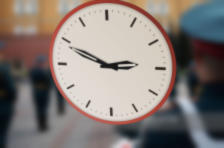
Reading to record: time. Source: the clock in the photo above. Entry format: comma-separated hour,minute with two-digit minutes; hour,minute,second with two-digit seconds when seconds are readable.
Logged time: 2,49
